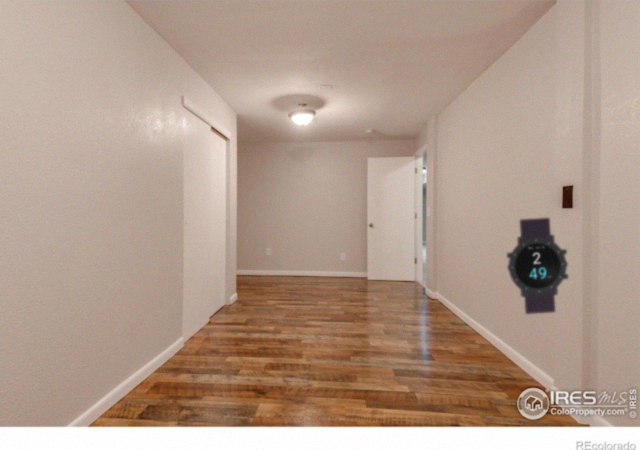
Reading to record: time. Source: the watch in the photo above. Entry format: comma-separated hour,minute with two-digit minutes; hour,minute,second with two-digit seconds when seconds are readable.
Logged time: 2,49
